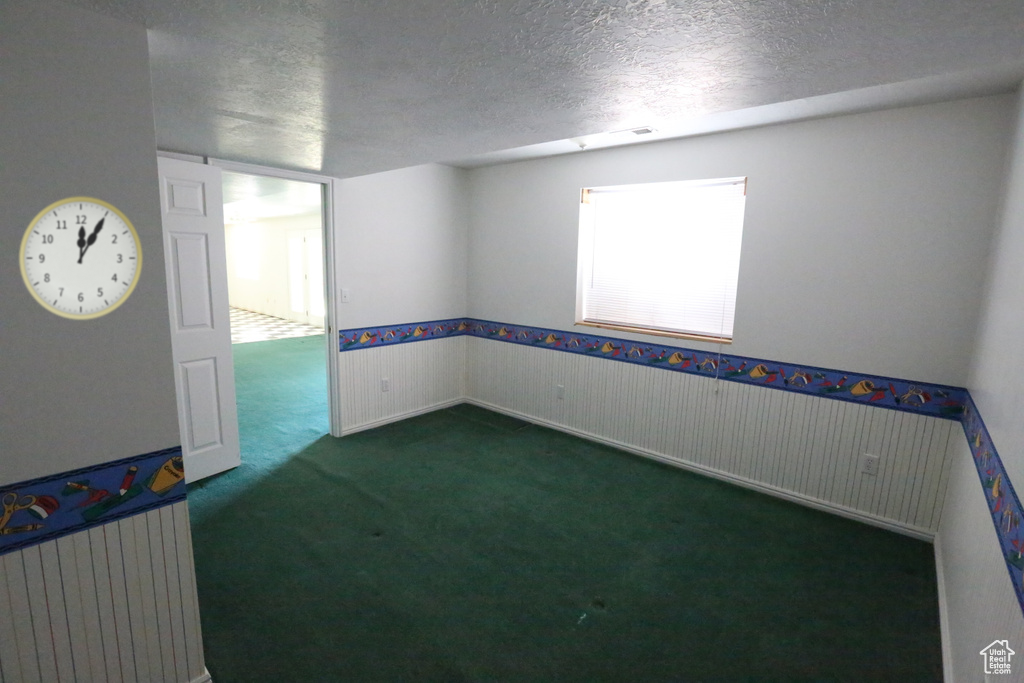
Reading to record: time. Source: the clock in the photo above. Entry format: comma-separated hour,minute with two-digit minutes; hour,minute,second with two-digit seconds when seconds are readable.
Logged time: 12,05
